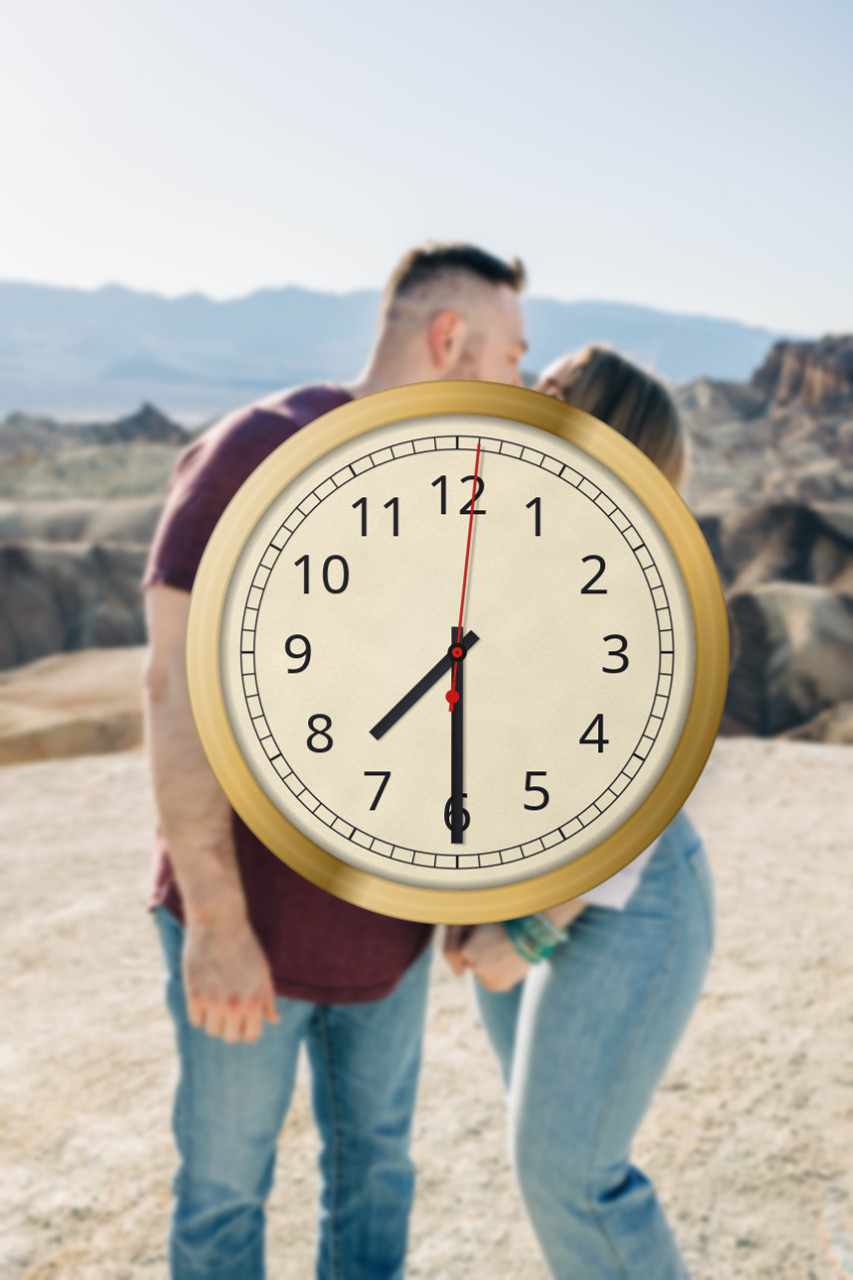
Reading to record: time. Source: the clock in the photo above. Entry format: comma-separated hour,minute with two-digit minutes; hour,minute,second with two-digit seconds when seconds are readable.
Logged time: 7,30,01
